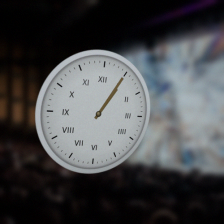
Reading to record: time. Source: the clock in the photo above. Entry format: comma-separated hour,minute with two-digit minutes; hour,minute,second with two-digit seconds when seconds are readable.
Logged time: 1,05
